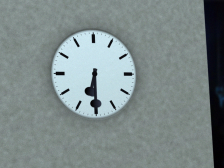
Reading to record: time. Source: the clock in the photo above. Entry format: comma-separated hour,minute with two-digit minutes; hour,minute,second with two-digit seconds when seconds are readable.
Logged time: 6,30
